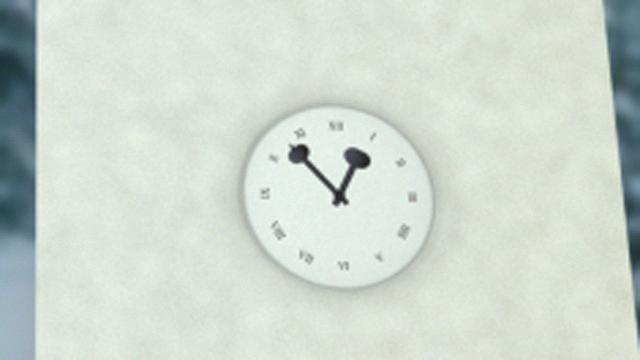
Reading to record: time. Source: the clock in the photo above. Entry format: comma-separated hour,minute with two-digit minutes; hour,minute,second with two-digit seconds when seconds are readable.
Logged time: 12,53
